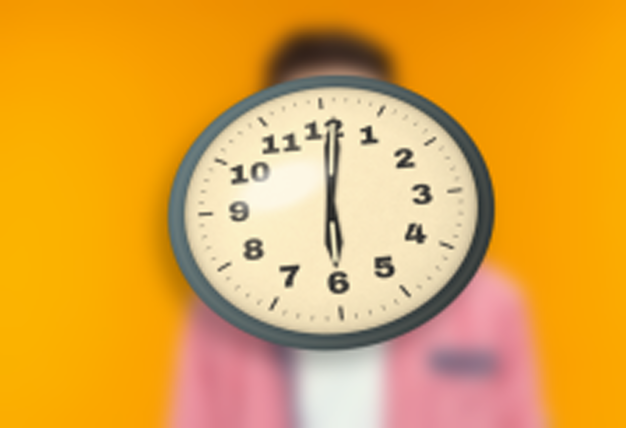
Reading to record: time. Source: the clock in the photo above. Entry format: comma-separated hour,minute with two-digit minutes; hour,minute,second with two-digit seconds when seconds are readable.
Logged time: 6,01
